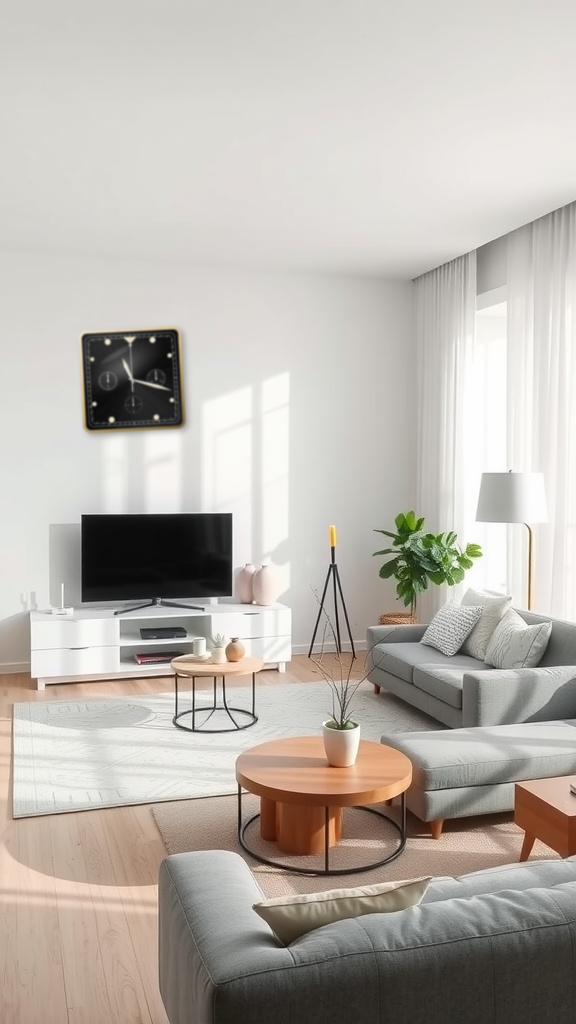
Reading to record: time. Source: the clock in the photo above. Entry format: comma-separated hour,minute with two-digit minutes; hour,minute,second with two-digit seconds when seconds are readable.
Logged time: 11,18
